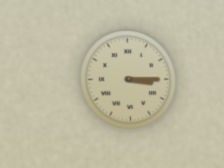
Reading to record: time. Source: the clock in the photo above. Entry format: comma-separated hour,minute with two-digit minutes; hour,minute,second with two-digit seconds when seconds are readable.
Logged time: 3,15
